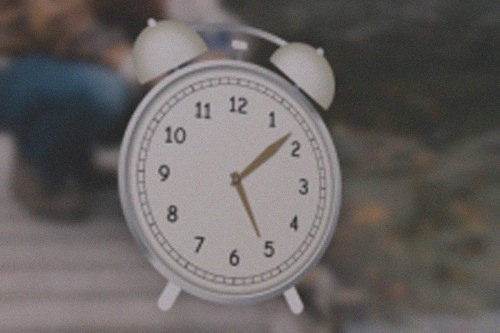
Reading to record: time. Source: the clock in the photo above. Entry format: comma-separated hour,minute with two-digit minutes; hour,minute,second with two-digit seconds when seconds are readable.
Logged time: 5,08
